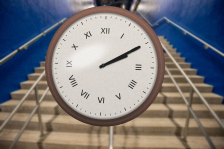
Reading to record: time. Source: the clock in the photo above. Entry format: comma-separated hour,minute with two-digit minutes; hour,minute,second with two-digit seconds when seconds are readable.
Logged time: 2,10
